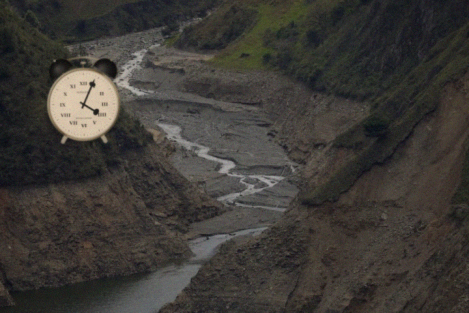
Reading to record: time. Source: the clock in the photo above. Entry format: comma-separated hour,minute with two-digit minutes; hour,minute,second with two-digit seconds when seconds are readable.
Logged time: 4,04
